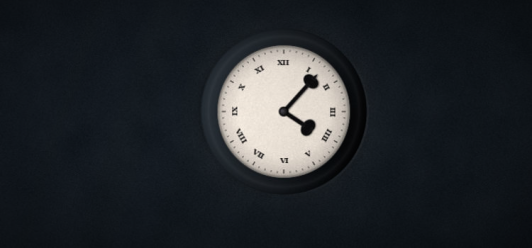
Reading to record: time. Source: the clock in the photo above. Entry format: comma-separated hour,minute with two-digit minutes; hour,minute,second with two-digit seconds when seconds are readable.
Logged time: 4,07
